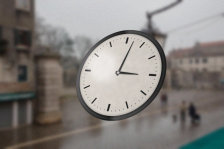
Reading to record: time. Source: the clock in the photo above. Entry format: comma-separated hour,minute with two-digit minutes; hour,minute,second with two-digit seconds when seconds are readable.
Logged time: 3,02
